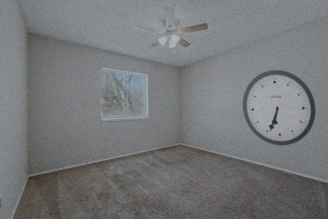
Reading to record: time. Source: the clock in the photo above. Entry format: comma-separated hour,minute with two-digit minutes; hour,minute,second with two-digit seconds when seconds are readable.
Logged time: 6,34
